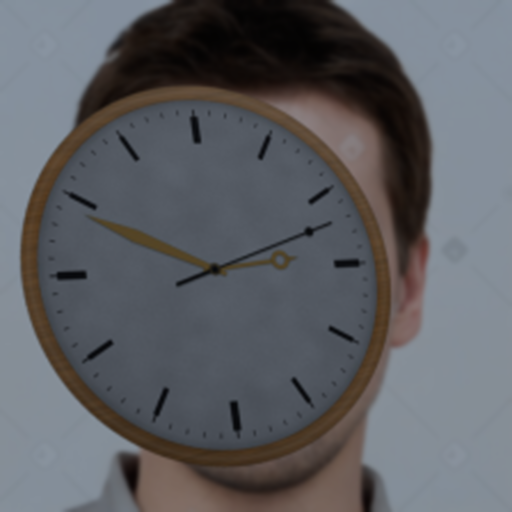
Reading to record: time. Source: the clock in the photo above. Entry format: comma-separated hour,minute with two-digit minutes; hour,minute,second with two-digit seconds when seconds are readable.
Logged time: 2,49,12
